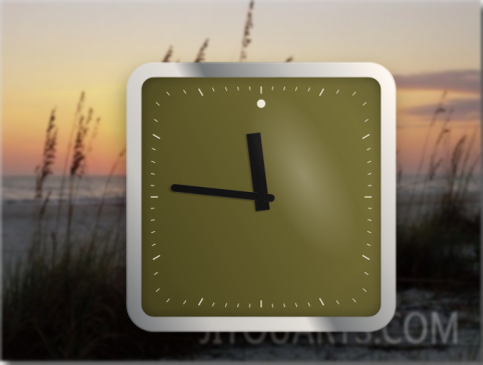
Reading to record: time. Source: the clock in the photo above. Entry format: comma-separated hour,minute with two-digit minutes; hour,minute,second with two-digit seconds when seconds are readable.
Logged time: 11,46
